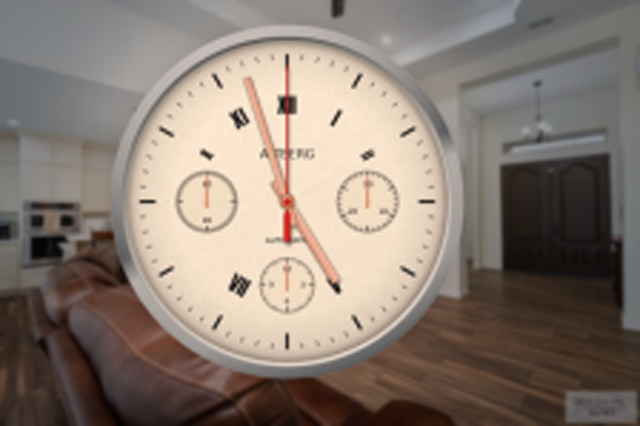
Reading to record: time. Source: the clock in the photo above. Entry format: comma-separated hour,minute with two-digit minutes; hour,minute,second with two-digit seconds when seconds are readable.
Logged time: 4,57
